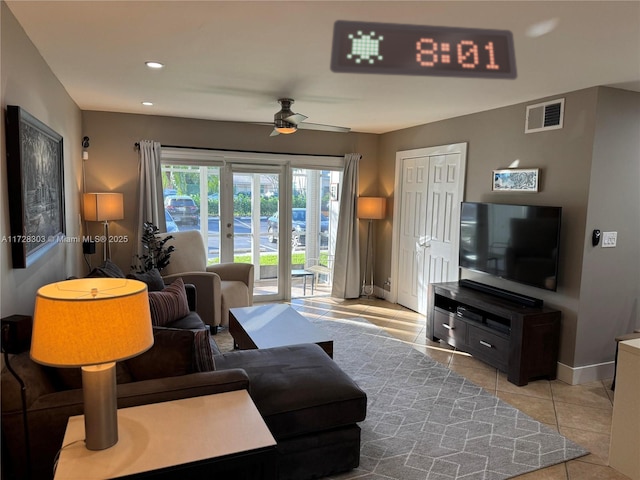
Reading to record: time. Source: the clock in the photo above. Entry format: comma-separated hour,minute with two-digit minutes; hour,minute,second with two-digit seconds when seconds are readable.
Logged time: 8,01
